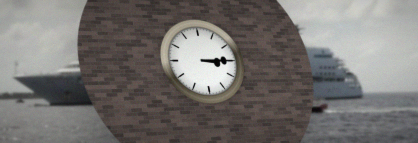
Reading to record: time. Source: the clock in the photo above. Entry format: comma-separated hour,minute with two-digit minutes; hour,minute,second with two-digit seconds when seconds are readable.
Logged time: 3,15
